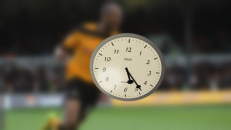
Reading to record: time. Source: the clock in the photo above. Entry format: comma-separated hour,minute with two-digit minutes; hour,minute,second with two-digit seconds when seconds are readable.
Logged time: 5,24
